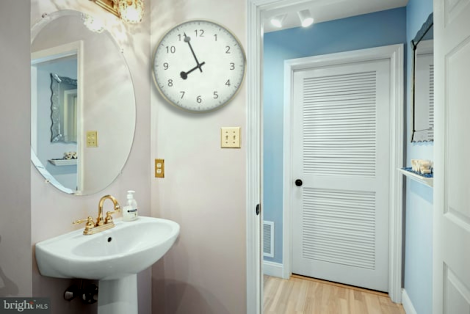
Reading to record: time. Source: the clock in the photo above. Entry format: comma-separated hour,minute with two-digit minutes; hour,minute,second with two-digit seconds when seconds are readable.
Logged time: 7,56
